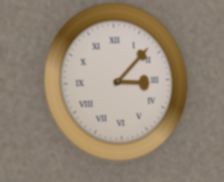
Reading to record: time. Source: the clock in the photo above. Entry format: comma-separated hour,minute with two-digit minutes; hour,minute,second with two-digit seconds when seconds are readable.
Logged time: 3,08
